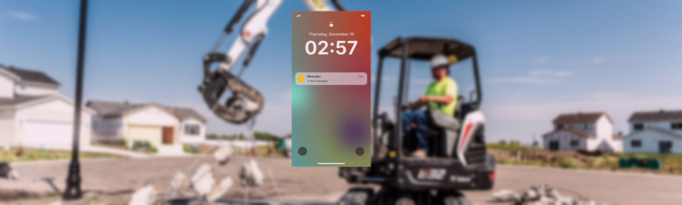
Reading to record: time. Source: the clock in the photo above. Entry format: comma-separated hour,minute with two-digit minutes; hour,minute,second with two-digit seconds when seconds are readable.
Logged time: 2,57
